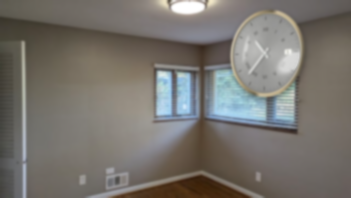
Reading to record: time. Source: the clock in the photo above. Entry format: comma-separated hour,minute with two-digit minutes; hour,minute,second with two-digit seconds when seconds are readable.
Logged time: 10,37
